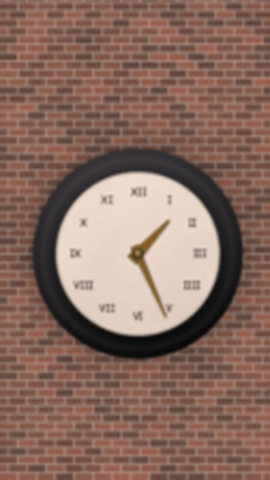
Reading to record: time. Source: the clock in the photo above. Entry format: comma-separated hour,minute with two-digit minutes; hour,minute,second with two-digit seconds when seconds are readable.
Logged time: 1,26
